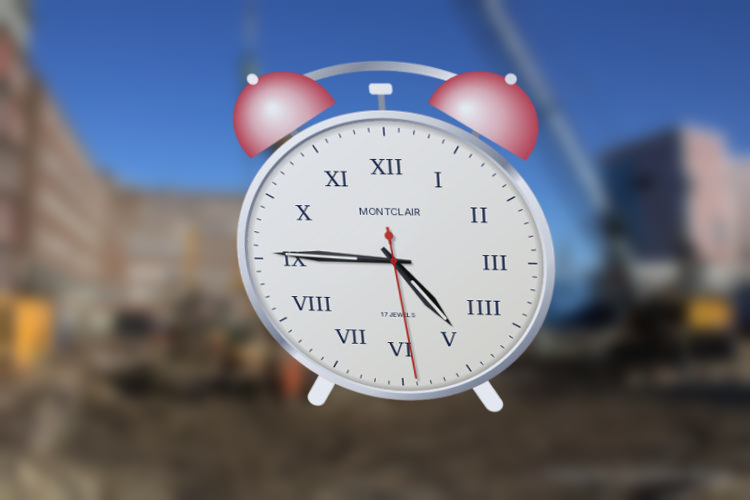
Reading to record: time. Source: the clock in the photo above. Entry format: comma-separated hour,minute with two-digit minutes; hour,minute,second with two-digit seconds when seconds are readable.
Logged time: 4,45,29
